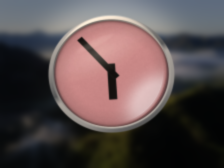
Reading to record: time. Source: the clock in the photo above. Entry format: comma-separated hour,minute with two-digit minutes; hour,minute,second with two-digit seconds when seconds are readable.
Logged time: 5,53
